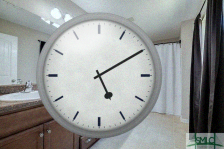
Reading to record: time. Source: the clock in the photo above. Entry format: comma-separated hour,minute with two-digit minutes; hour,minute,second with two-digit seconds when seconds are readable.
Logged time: 5,10
